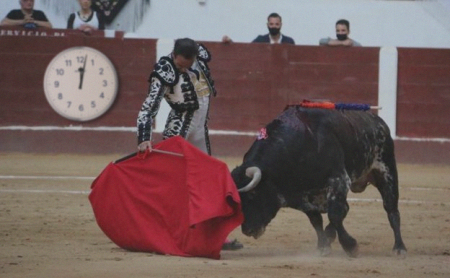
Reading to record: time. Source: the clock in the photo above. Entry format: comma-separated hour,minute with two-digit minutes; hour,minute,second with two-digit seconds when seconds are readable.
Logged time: 12,02
